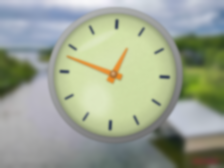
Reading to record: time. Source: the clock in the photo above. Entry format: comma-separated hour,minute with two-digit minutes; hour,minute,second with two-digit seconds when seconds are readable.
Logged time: 12,48
